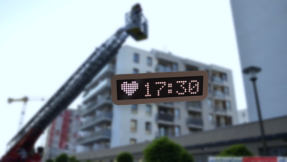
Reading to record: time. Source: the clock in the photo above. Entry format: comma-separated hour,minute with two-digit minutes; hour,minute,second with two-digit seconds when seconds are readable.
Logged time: 17,30
